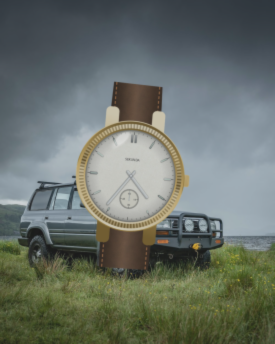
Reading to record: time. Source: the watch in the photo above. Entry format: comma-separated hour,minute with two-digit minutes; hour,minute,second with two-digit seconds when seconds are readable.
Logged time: 4,36
